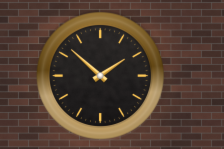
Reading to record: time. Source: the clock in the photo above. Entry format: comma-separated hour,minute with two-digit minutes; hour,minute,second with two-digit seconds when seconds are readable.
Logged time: 1,52
